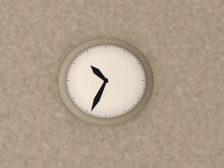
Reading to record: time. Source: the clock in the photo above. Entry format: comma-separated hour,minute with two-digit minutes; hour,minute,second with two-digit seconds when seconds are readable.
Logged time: 10,34
